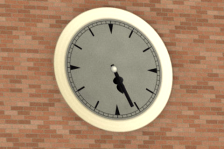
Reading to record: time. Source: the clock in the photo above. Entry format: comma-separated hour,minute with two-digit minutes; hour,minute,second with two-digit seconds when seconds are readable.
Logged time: 5,26
